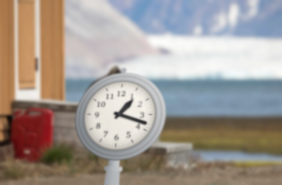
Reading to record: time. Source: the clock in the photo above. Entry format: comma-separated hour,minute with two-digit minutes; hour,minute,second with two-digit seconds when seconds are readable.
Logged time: 1,18
